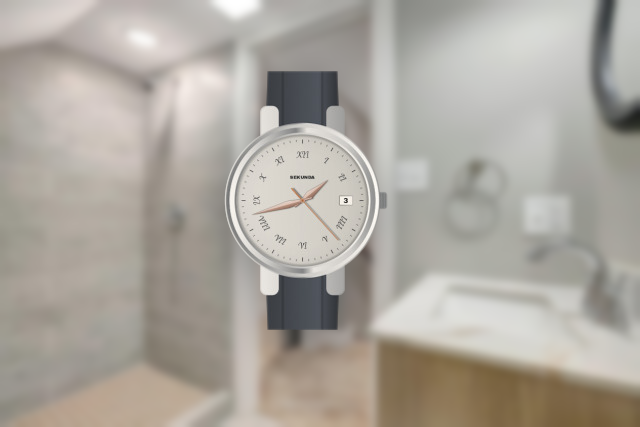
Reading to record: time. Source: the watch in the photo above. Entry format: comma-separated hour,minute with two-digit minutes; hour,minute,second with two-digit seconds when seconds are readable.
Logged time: 1,42,23
